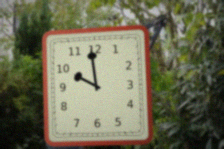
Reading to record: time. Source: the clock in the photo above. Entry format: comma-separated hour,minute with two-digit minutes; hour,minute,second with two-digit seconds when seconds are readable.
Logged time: 9,59
